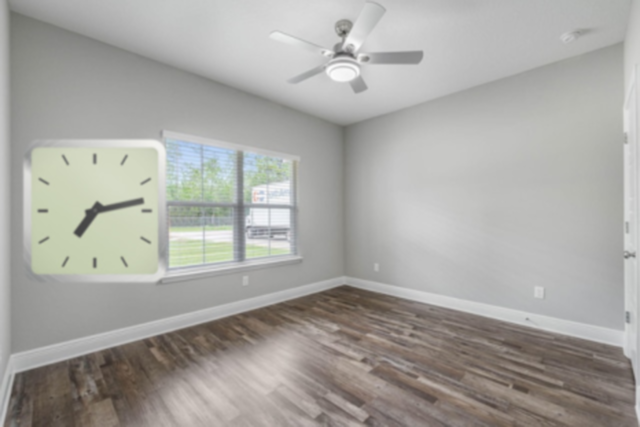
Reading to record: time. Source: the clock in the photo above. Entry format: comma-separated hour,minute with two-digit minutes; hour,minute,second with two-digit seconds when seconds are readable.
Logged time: 7,13
